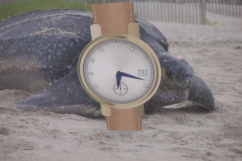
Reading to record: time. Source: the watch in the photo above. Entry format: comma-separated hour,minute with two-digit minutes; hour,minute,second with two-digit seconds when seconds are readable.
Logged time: 6,18
